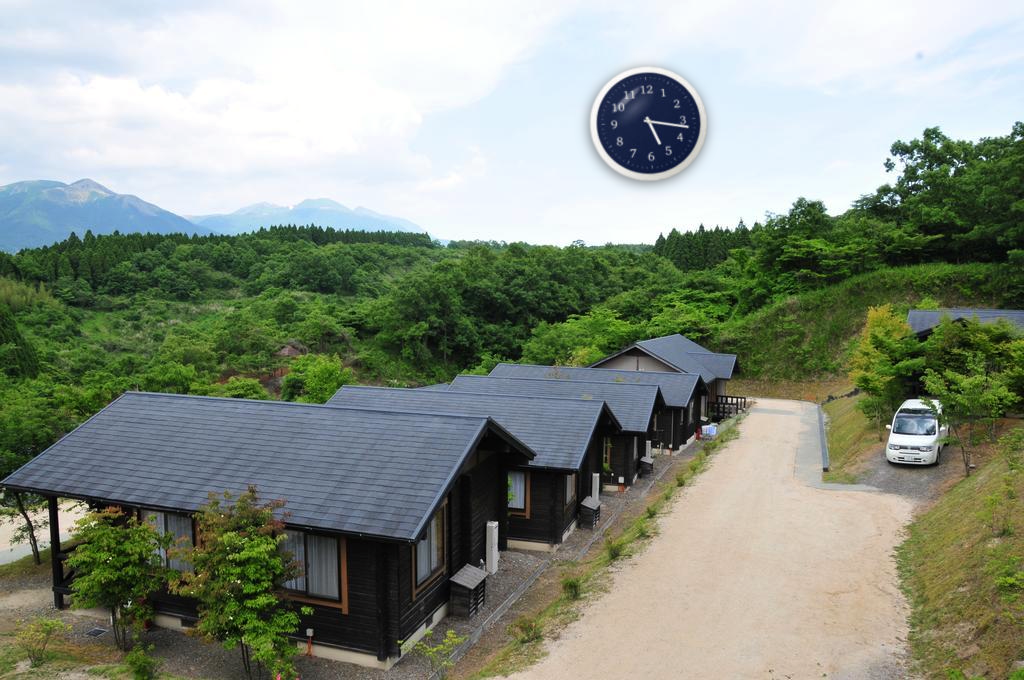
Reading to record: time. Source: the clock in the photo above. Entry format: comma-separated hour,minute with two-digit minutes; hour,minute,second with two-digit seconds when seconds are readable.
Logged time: 5,17
